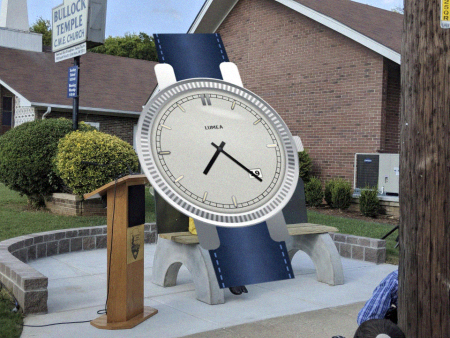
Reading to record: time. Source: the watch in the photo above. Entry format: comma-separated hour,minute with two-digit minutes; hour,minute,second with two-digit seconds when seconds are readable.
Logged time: 7,23
